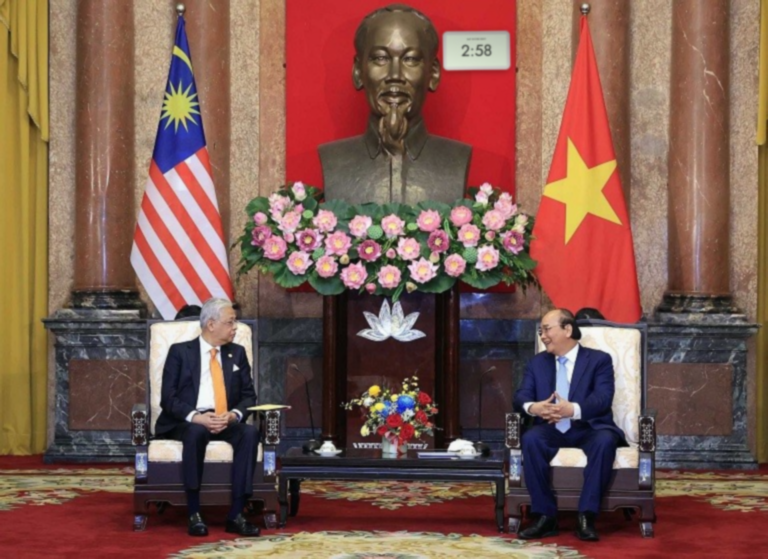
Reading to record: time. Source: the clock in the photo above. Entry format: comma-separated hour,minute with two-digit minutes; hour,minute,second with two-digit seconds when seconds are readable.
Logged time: 2,58
